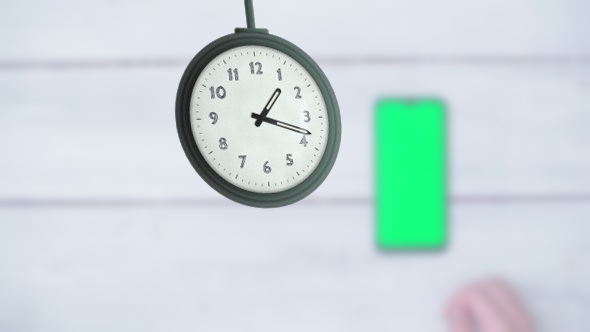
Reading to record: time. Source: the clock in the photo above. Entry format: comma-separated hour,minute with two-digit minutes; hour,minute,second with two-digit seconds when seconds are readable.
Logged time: 1,18
